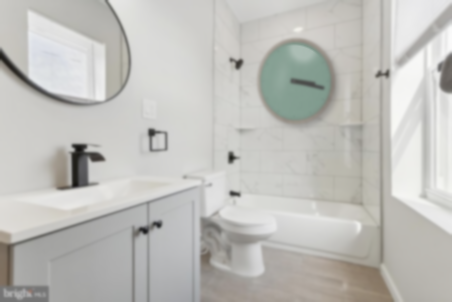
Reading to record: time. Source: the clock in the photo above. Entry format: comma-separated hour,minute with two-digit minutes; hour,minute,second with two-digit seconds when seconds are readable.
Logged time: 3,17
